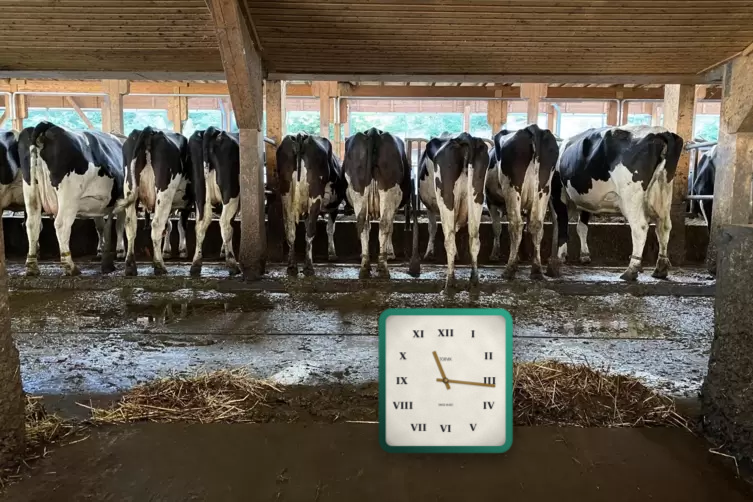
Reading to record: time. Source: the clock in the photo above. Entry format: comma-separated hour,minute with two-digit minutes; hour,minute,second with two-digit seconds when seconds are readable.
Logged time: 11,16
